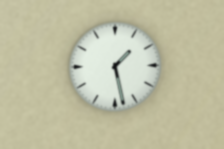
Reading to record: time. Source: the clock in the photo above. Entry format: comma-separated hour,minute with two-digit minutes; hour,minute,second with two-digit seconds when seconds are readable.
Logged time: 1,28
